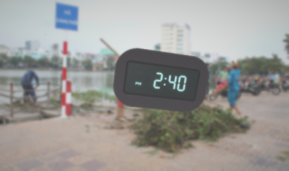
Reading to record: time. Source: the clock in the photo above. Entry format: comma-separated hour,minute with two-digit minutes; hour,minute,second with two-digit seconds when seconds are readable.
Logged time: 2,40
